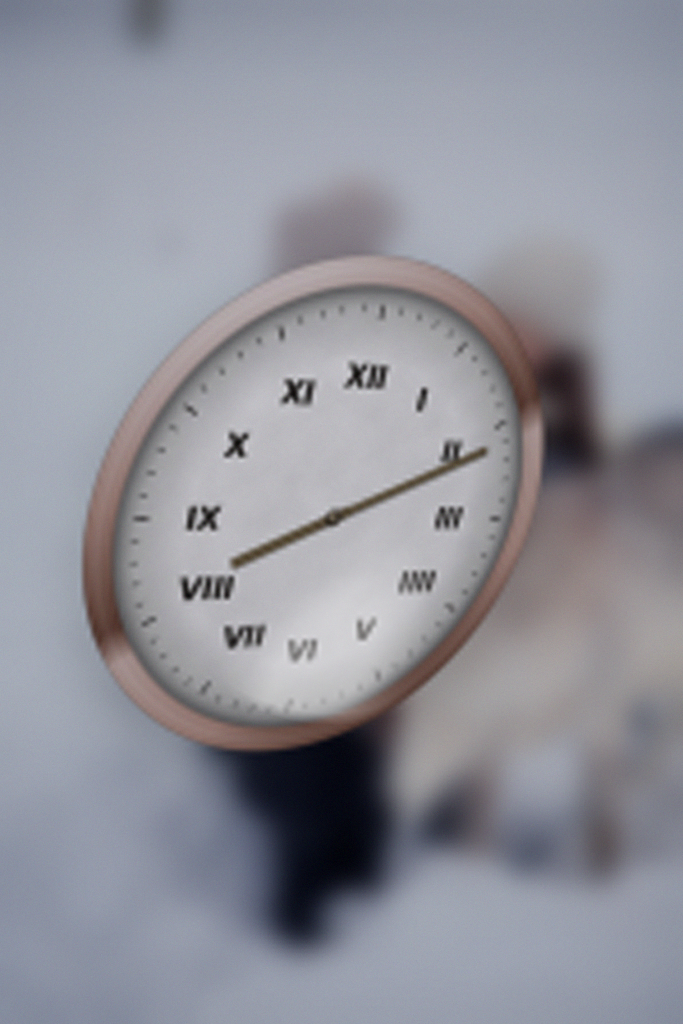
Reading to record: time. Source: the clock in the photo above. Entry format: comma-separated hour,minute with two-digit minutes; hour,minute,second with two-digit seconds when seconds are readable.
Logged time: 8,11
